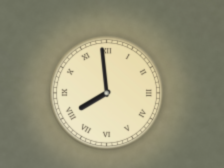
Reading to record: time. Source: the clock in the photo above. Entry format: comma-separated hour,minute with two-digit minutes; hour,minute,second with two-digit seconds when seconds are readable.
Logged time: 7,59
